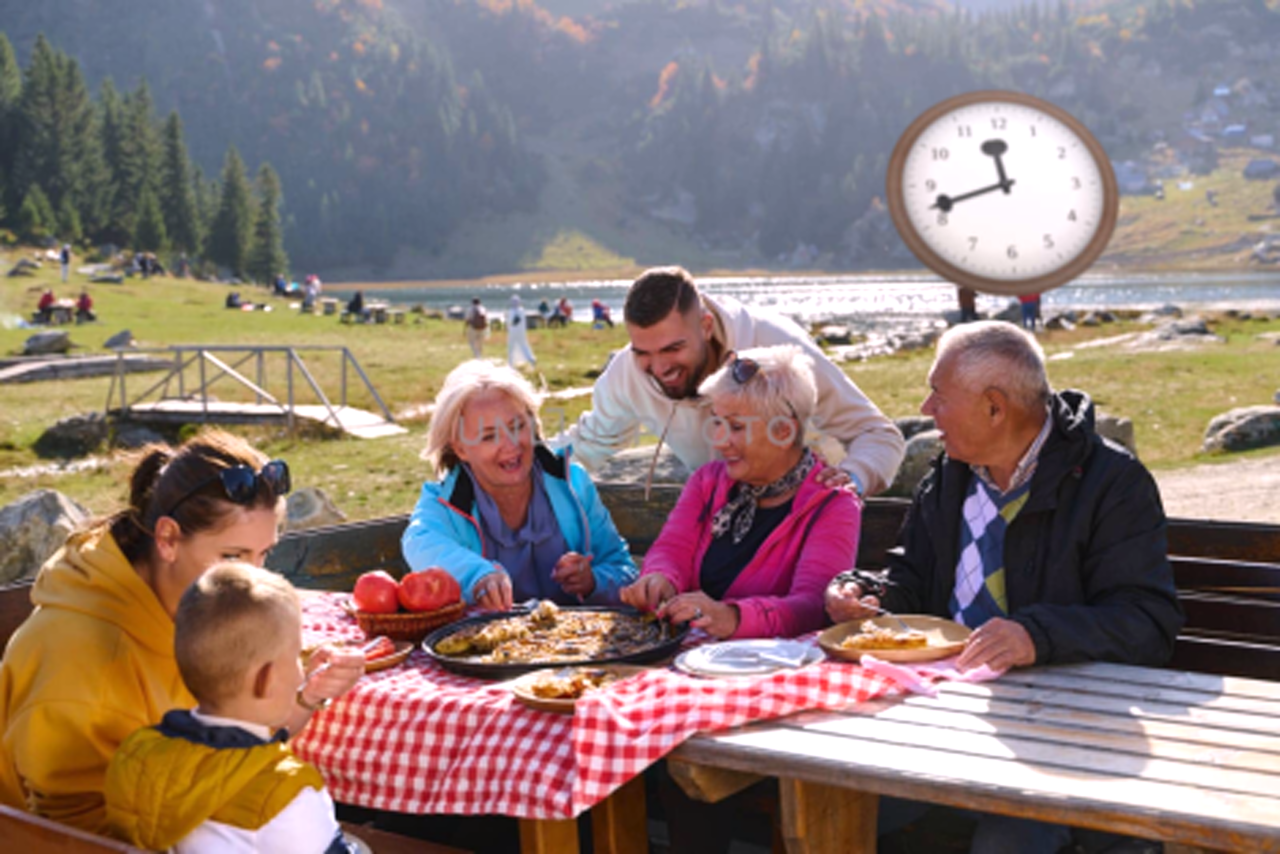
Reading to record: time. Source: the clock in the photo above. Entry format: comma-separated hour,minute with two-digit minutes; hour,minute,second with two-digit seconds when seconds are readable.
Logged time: 11,42
